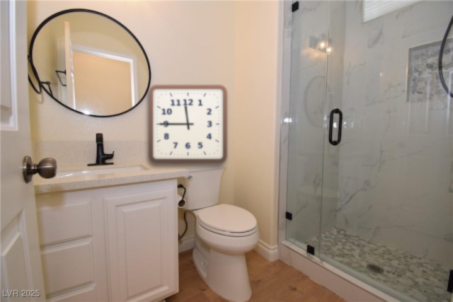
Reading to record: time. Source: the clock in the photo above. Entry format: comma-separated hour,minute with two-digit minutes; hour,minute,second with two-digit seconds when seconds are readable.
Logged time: 11,45
